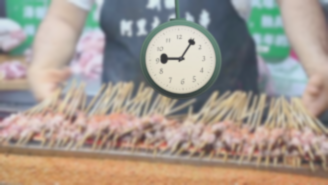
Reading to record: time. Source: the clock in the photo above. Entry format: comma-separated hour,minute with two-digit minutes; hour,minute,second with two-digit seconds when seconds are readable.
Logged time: 9,06
